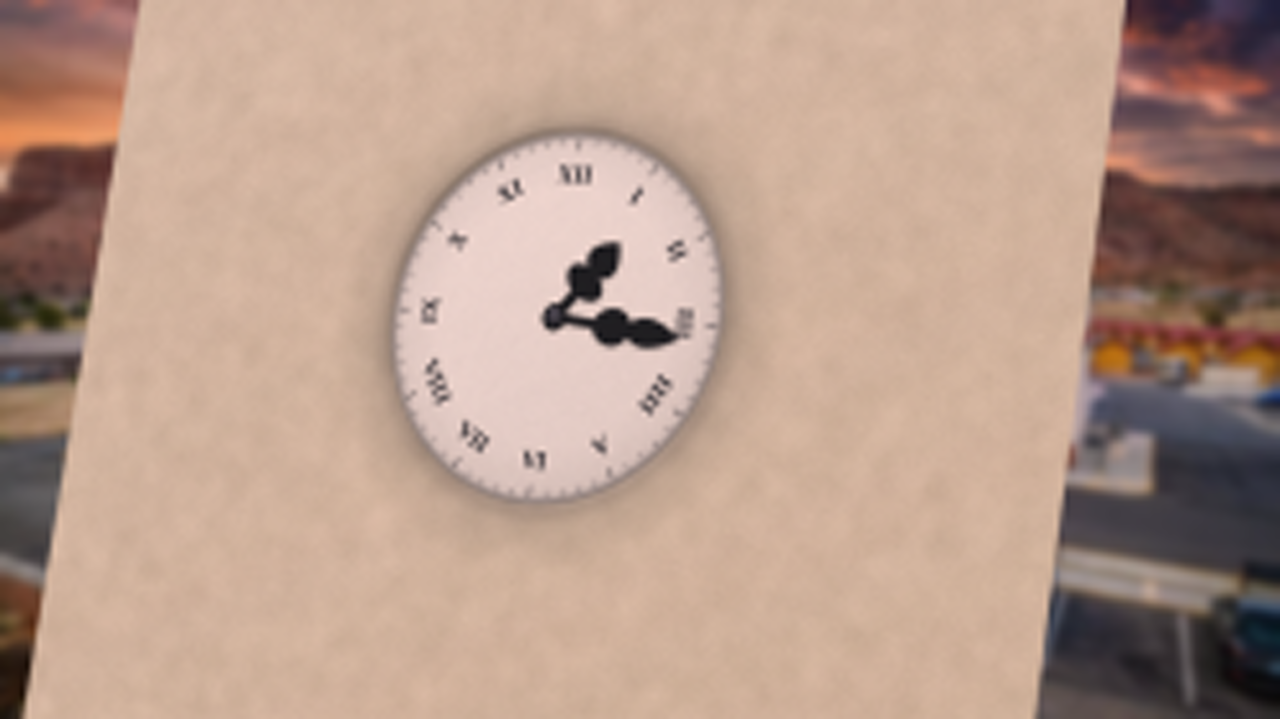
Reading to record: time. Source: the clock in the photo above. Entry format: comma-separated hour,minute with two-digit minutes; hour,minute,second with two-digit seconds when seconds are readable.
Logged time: 1,16
